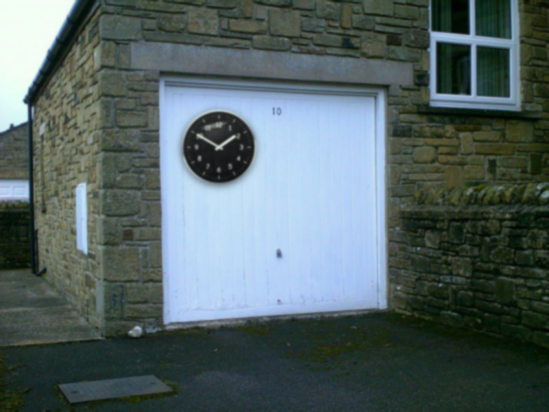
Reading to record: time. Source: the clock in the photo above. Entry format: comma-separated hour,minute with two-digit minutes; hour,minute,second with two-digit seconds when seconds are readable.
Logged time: 1,50
